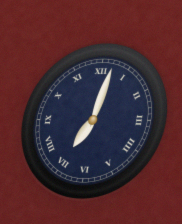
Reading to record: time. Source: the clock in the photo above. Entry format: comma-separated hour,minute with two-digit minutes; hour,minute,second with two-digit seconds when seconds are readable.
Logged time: 7,02
